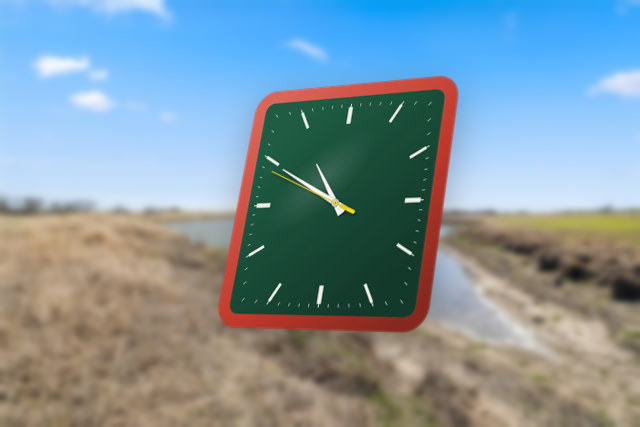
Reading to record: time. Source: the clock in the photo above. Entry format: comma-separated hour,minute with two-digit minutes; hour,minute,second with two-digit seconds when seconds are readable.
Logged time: 10,49,49
